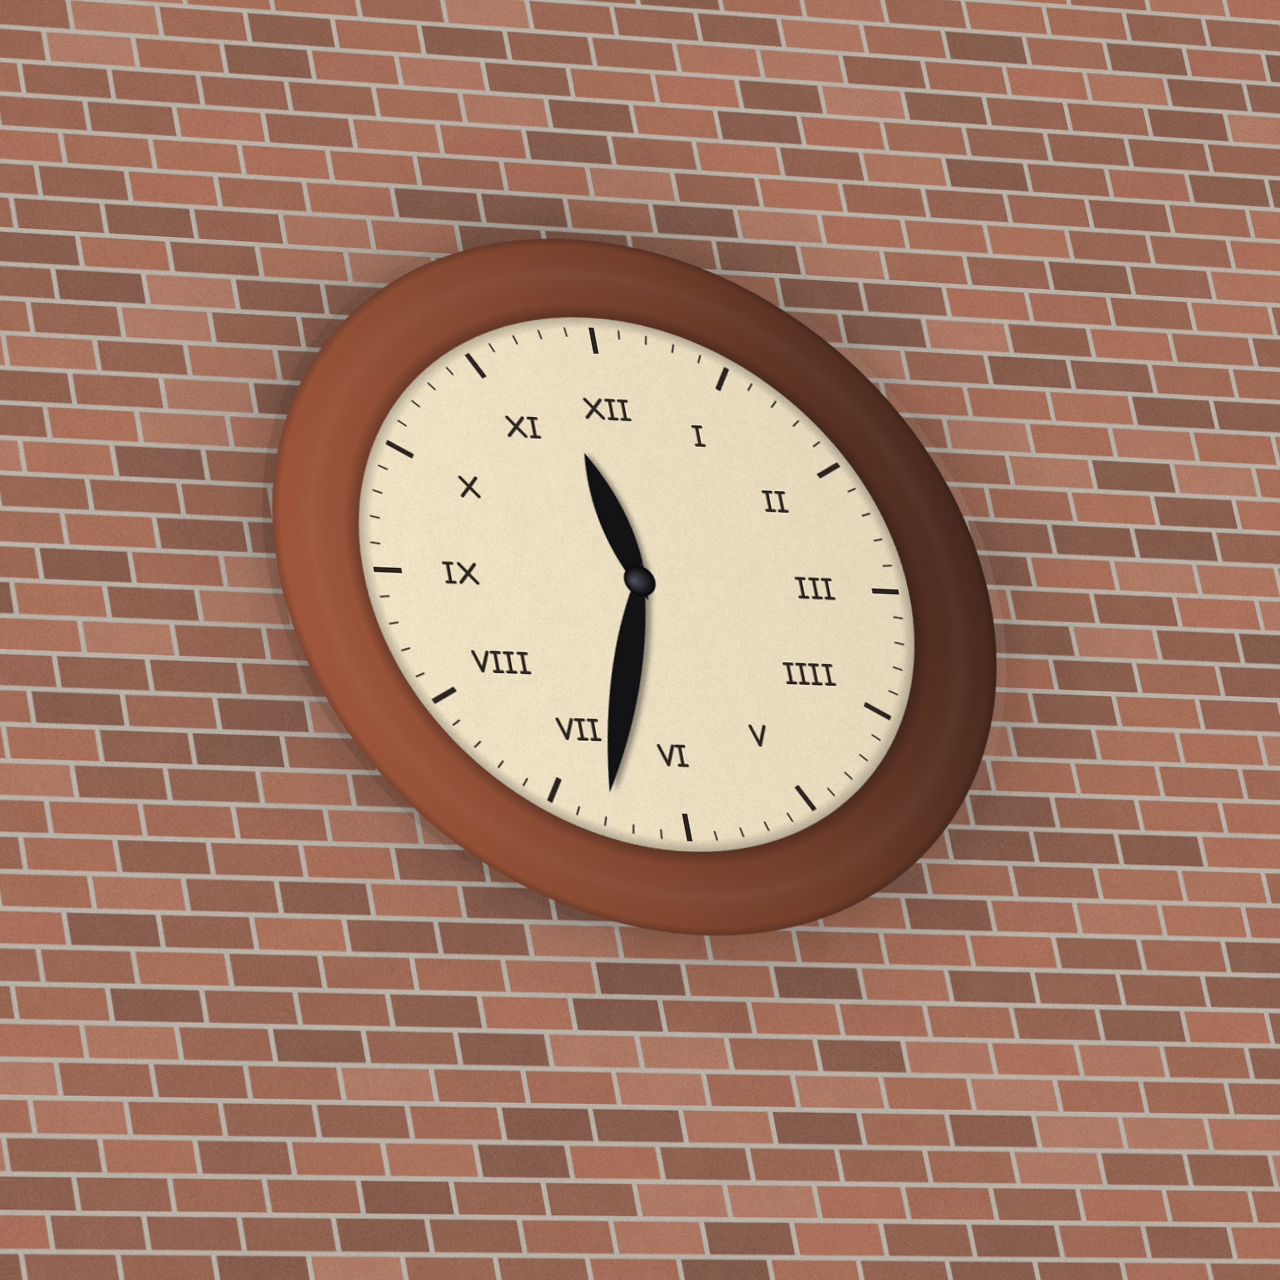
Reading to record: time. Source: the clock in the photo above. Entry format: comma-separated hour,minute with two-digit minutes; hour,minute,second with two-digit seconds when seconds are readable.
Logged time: 11,33
